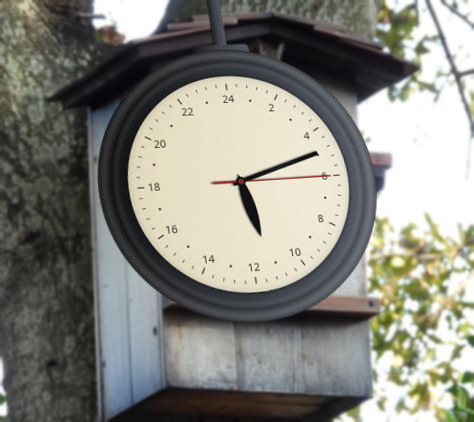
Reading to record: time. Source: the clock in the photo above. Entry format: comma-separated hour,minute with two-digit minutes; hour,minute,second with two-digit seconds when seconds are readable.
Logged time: 11,12,15
